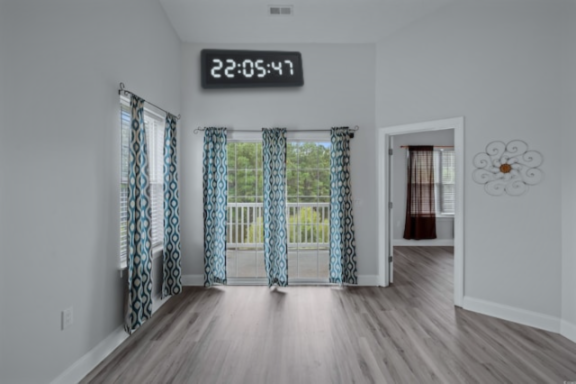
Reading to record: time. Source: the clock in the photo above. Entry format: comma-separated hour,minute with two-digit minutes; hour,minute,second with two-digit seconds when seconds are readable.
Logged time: 22,05,47
